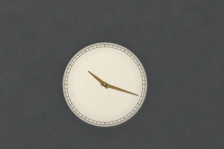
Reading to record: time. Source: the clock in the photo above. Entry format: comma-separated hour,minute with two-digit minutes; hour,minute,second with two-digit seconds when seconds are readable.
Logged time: 10,18
